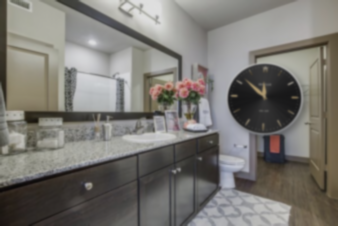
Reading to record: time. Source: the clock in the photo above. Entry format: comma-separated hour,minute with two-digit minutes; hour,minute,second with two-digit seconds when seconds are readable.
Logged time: 11,52
